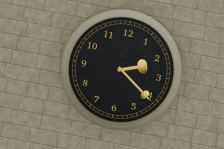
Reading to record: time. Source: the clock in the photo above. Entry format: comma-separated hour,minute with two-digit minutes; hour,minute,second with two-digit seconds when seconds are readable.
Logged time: 2,21
